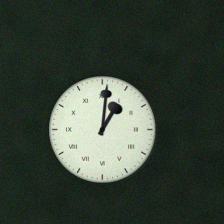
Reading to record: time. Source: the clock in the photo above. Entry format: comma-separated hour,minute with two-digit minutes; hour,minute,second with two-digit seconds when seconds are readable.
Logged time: 1,01
